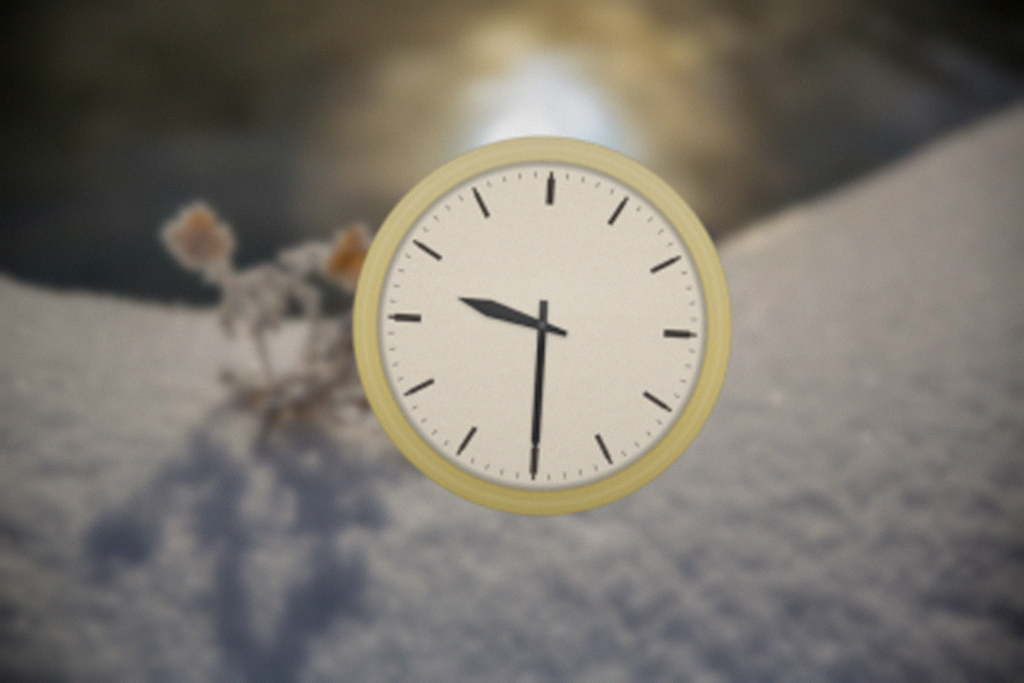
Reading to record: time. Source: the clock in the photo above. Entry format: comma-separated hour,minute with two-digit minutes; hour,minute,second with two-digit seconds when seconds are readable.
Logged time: 9,30
